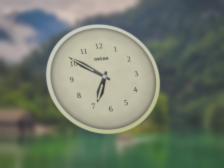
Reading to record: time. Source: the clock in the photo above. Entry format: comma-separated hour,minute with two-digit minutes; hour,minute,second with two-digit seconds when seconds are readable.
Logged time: 6,51
